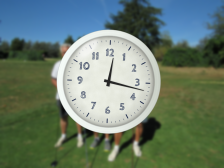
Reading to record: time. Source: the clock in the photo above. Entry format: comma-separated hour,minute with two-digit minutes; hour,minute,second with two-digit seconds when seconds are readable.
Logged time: 12,17
